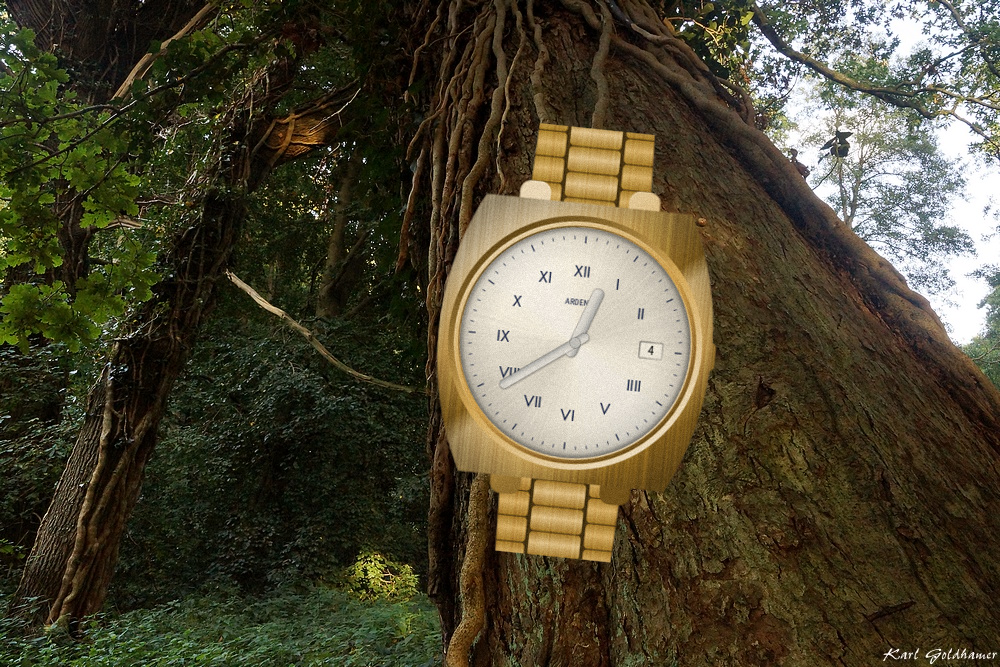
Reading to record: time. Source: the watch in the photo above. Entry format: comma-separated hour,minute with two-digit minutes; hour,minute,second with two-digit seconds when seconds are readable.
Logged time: 12,39
